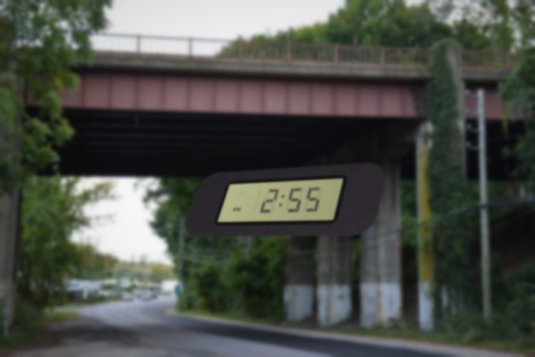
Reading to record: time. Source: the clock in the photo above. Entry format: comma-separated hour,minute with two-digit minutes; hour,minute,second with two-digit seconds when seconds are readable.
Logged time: 2,55
